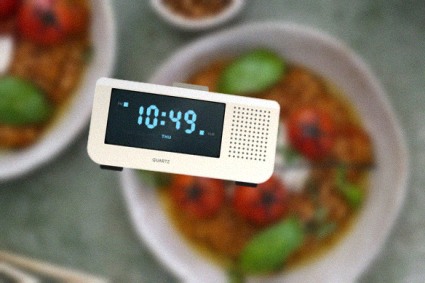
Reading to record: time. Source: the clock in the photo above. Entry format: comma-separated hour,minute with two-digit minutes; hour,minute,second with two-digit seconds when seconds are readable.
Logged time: 10,49
